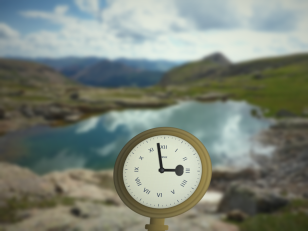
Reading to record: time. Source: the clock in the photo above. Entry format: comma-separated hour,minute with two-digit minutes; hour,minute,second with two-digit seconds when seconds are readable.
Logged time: 2,58
